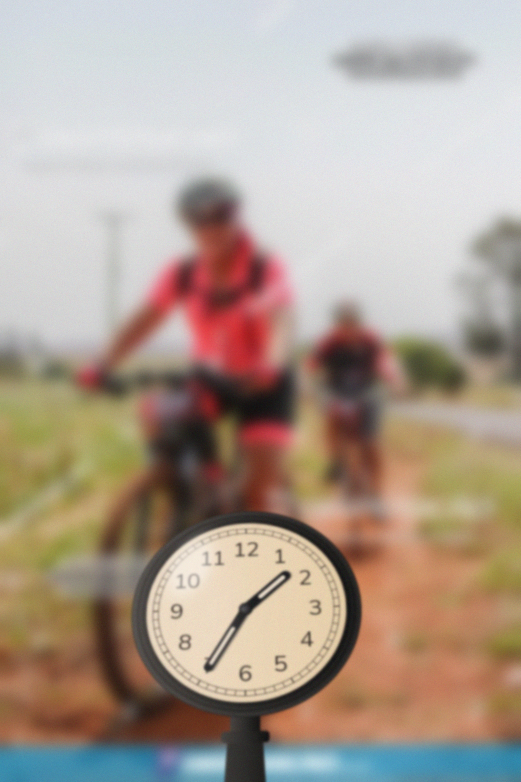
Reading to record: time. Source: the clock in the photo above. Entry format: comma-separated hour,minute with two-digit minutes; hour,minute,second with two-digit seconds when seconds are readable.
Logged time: 1,35
